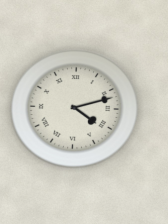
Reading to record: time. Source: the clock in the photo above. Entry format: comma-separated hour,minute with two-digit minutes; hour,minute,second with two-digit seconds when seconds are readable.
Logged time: 4,12
